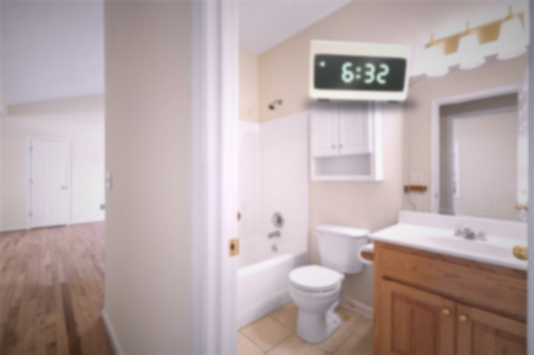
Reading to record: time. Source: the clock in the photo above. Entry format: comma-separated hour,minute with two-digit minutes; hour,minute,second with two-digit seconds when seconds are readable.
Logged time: 6,32
